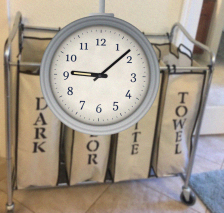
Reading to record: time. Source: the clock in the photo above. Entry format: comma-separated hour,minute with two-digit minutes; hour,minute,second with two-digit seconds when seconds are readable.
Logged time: 9,08
